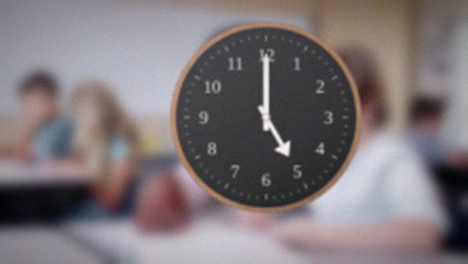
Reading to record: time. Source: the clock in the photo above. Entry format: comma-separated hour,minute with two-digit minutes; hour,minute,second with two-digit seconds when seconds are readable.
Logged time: 5,00
